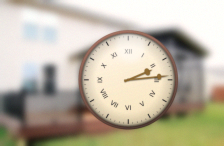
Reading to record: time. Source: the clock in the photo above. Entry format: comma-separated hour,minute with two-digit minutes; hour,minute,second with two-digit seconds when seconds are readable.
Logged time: 2,14
